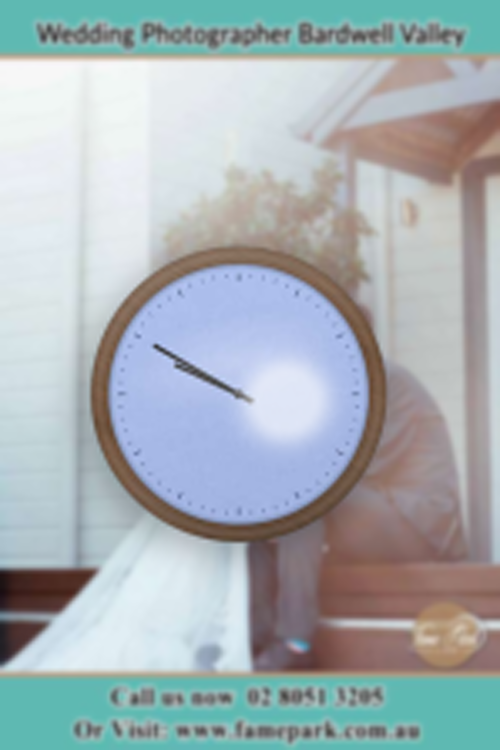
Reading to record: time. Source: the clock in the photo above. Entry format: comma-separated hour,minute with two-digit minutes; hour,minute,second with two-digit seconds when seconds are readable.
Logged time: 9,50
